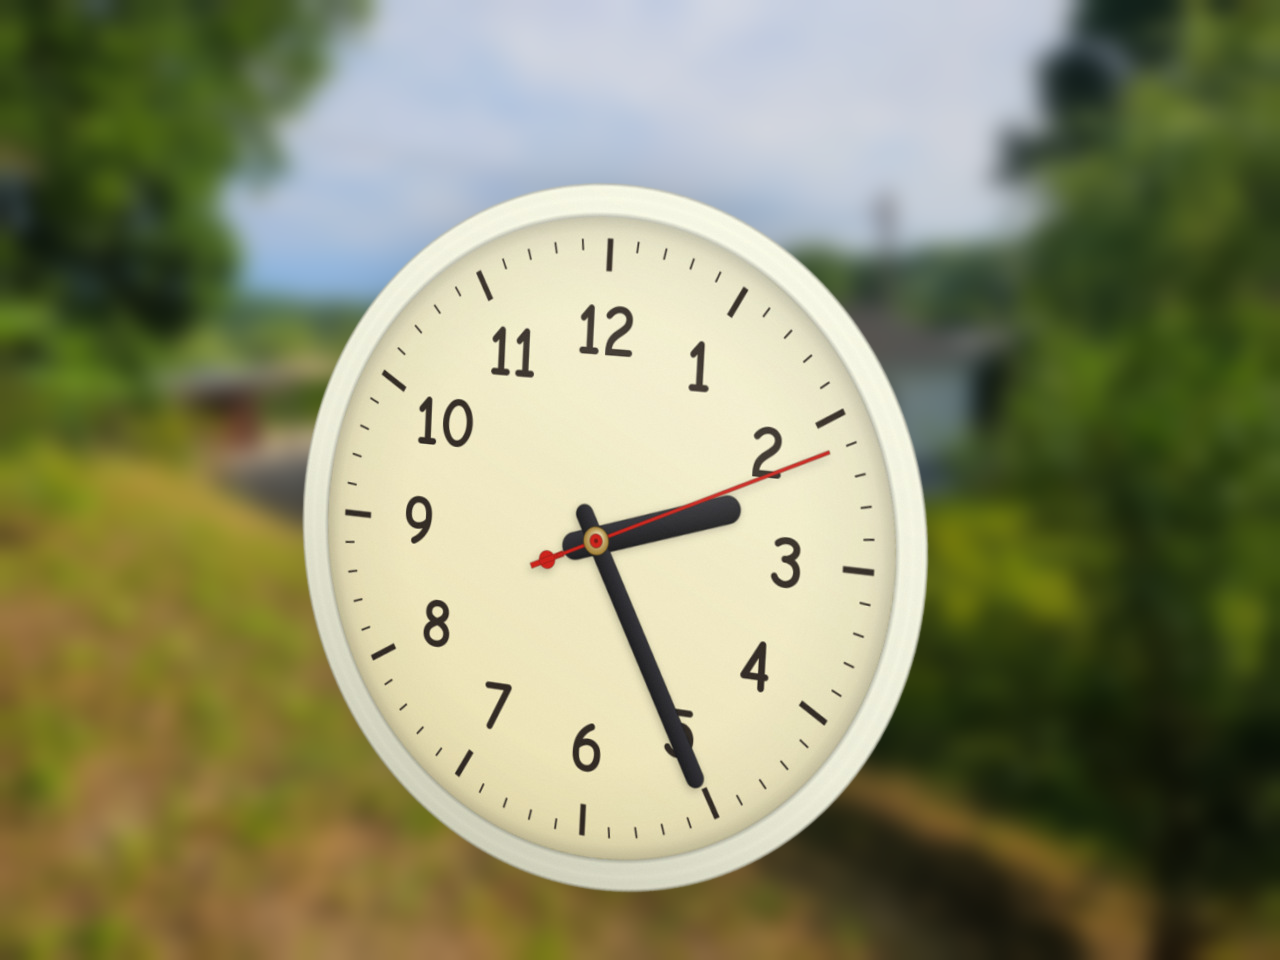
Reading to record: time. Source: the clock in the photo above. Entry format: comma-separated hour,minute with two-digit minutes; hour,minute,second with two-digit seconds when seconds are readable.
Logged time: 2,25,11
